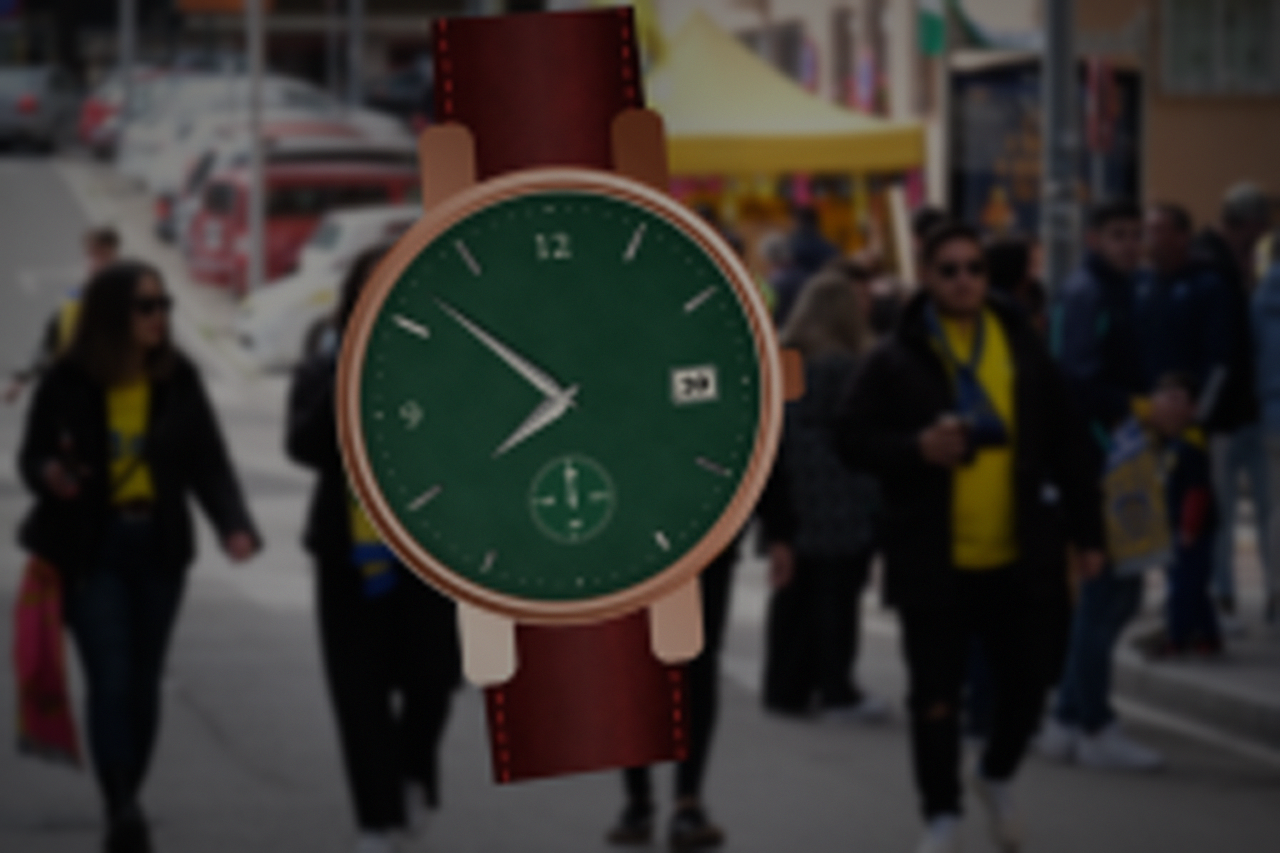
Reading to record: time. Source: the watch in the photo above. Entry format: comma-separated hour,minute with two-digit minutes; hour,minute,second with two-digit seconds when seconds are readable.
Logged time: 7,52
